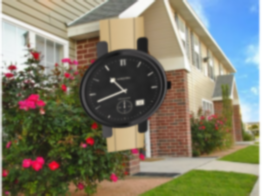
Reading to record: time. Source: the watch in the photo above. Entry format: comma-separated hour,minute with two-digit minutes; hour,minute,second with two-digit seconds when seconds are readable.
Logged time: 10,42
